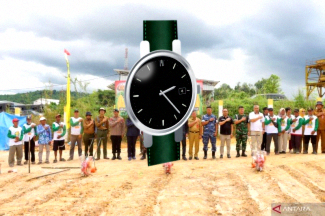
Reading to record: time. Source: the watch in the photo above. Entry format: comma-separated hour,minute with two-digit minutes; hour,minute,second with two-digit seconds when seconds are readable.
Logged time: 2,23
